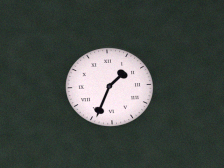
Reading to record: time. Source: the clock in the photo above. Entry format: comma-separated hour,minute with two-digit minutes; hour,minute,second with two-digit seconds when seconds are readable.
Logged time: 1,34
